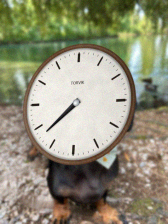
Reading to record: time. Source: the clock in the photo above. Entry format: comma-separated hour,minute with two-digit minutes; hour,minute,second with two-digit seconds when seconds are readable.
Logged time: 7,38
